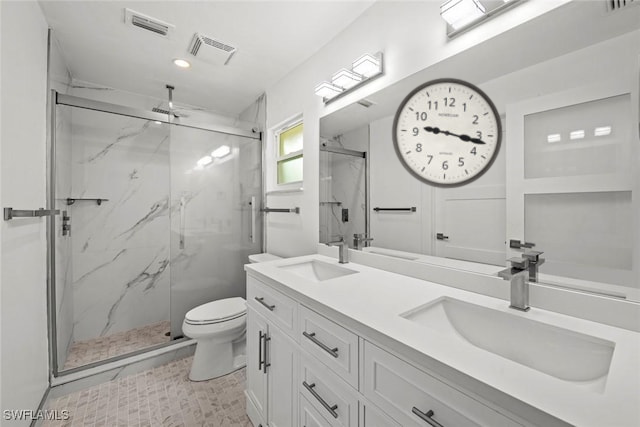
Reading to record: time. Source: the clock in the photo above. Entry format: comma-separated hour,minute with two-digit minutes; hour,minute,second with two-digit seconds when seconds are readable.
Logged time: 9,17
